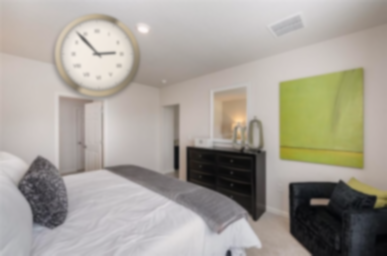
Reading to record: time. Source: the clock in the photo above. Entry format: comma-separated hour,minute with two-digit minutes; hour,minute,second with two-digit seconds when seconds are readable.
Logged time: 2,53
